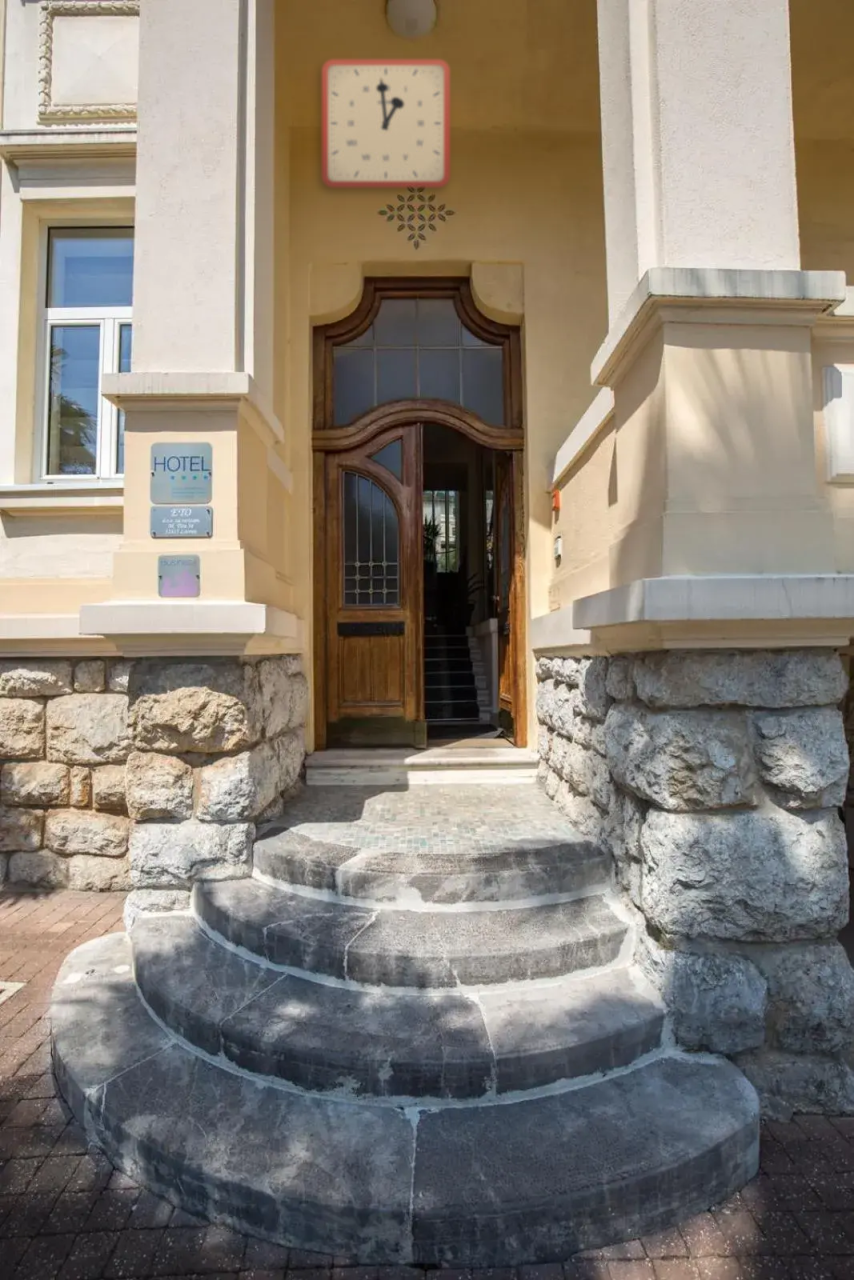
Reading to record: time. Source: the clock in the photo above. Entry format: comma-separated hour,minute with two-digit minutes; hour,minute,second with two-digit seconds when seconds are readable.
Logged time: 12,59
